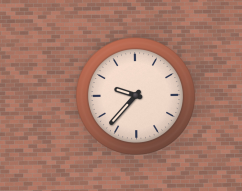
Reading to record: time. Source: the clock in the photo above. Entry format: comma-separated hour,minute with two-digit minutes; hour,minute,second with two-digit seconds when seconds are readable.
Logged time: 9,37
